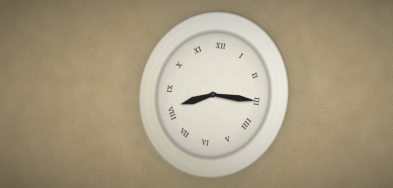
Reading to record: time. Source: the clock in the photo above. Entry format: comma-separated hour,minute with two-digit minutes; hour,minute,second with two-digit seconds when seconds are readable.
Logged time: 8,15
